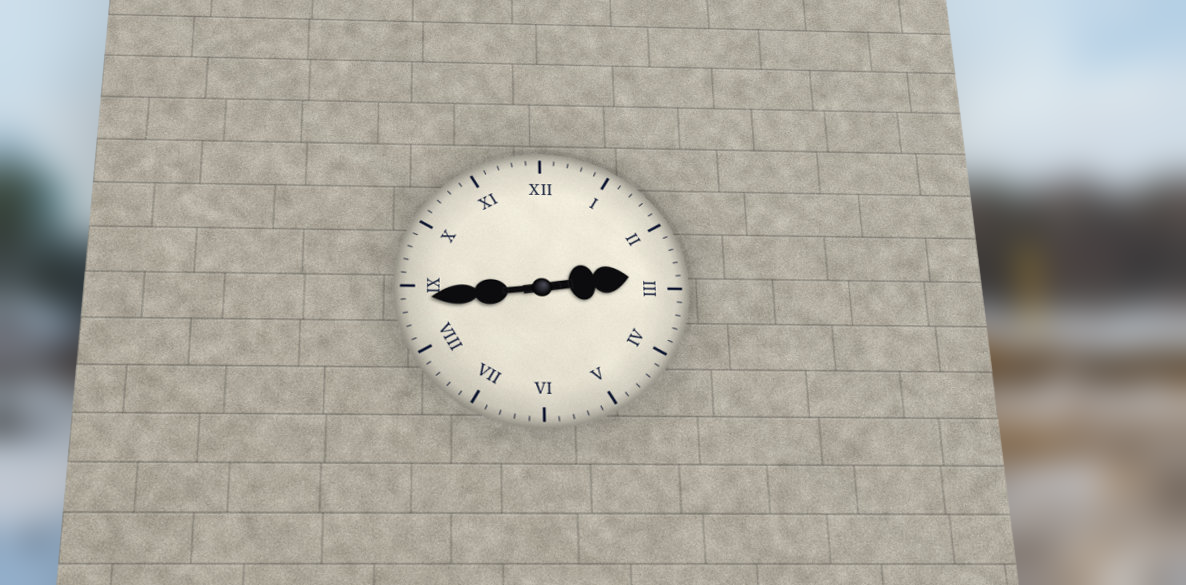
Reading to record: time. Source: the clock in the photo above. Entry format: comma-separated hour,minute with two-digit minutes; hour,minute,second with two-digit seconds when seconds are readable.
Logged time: 2,44
